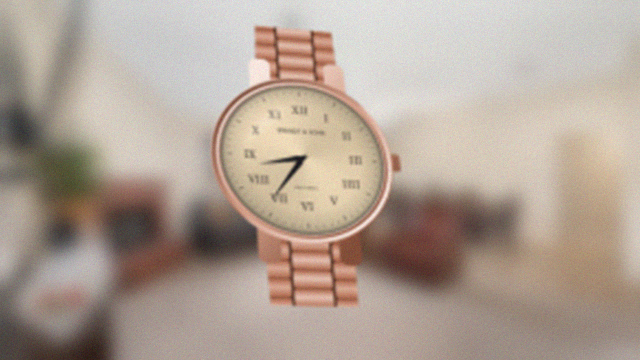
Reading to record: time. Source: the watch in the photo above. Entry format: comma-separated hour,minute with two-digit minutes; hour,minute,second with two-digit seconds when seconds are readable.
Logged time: 8,36
